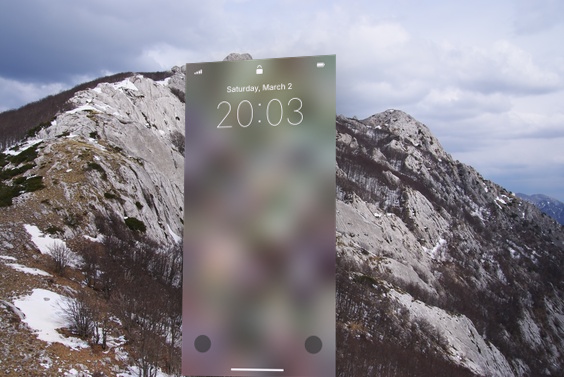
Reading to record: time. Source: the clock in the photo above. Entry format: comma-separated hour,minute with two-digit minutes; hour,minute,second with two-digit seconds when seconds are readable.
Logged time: 20,03
